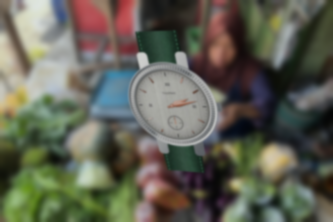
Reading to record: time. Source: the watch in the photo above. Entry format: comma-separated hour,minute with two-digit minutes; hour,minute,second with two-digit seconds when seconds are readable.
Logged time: 2,13
